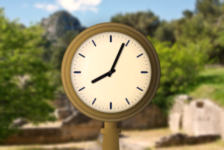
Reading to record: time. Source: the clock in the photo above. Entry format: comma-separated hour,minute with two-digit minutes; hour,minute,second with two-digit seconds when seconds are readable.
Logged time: 8,04
